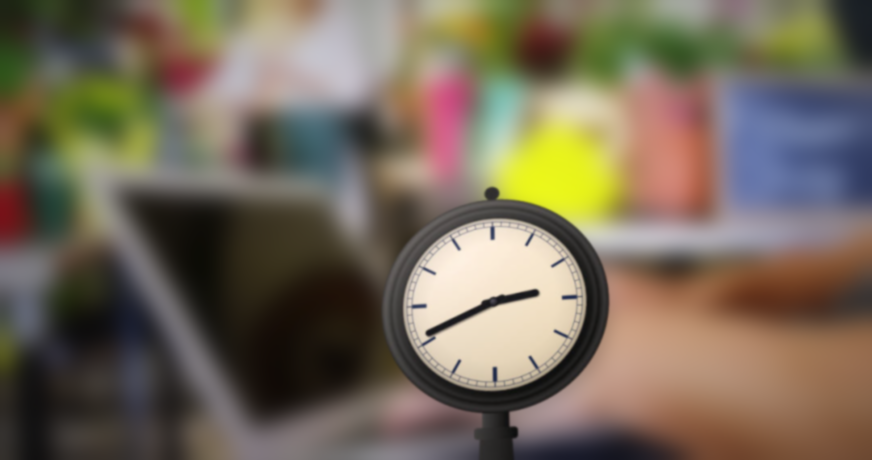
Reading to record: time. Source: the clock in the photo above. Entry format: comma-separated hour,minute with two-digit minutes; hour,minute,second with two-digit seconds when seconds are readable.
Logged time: 2,41
